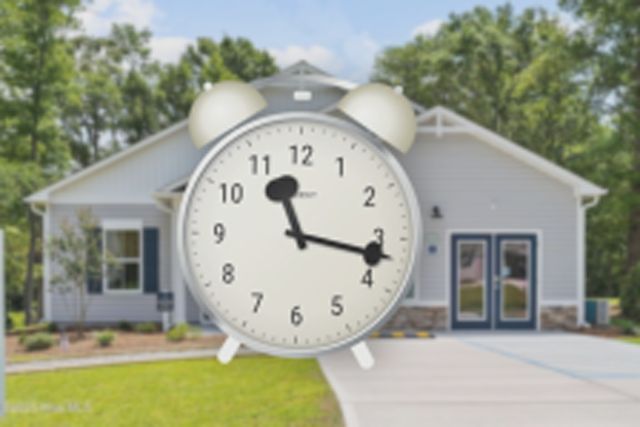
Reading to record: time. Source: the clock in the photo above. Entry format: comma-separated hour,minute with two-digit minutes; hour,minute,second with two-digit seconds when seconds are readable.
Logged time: 11,17
